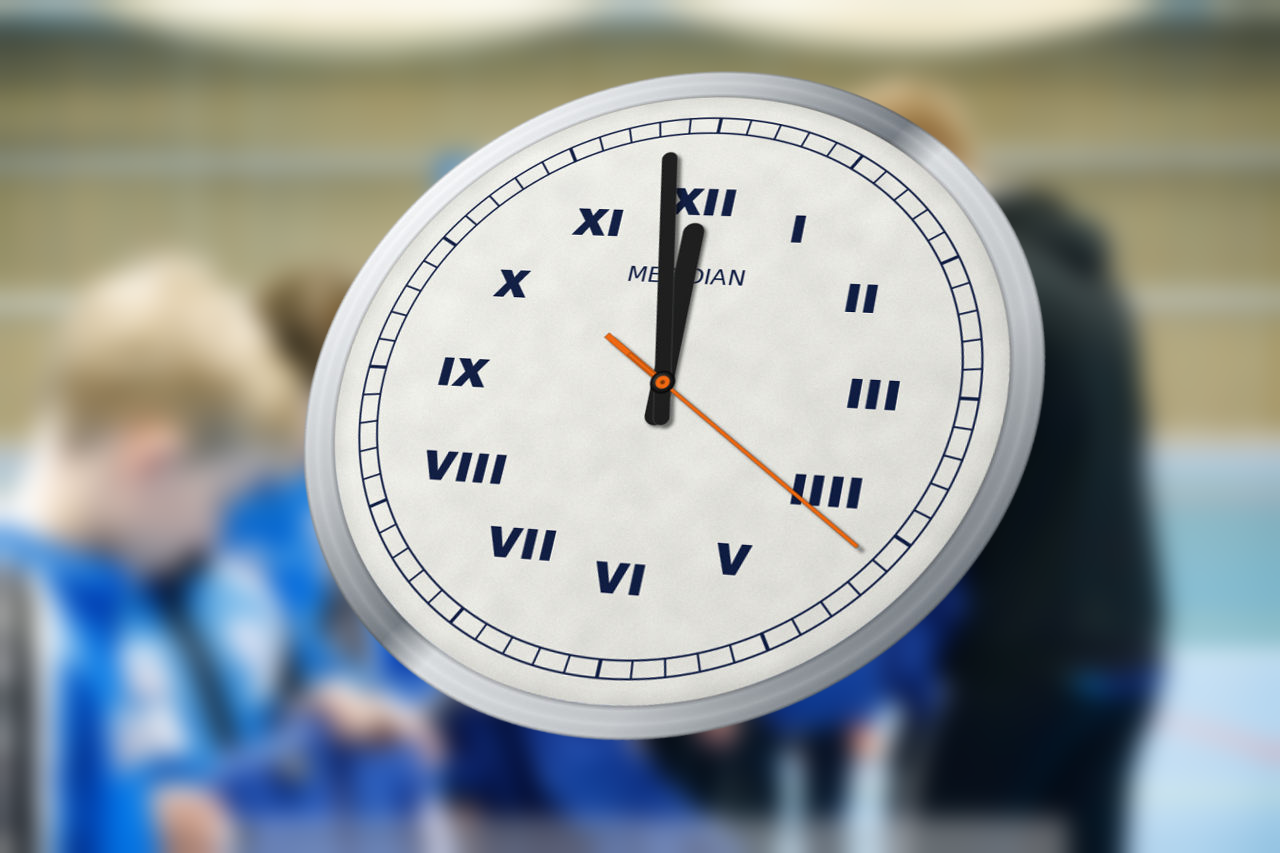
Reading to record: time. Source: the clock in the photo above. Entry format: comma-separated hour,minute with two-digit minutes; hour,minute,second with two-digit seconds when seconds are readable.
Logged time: 11,58,21
